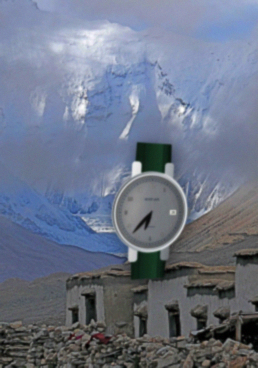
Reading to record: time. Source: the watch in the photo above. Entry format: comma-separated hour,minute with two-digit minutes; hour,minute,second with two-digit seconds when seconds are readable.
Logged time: 6,37
